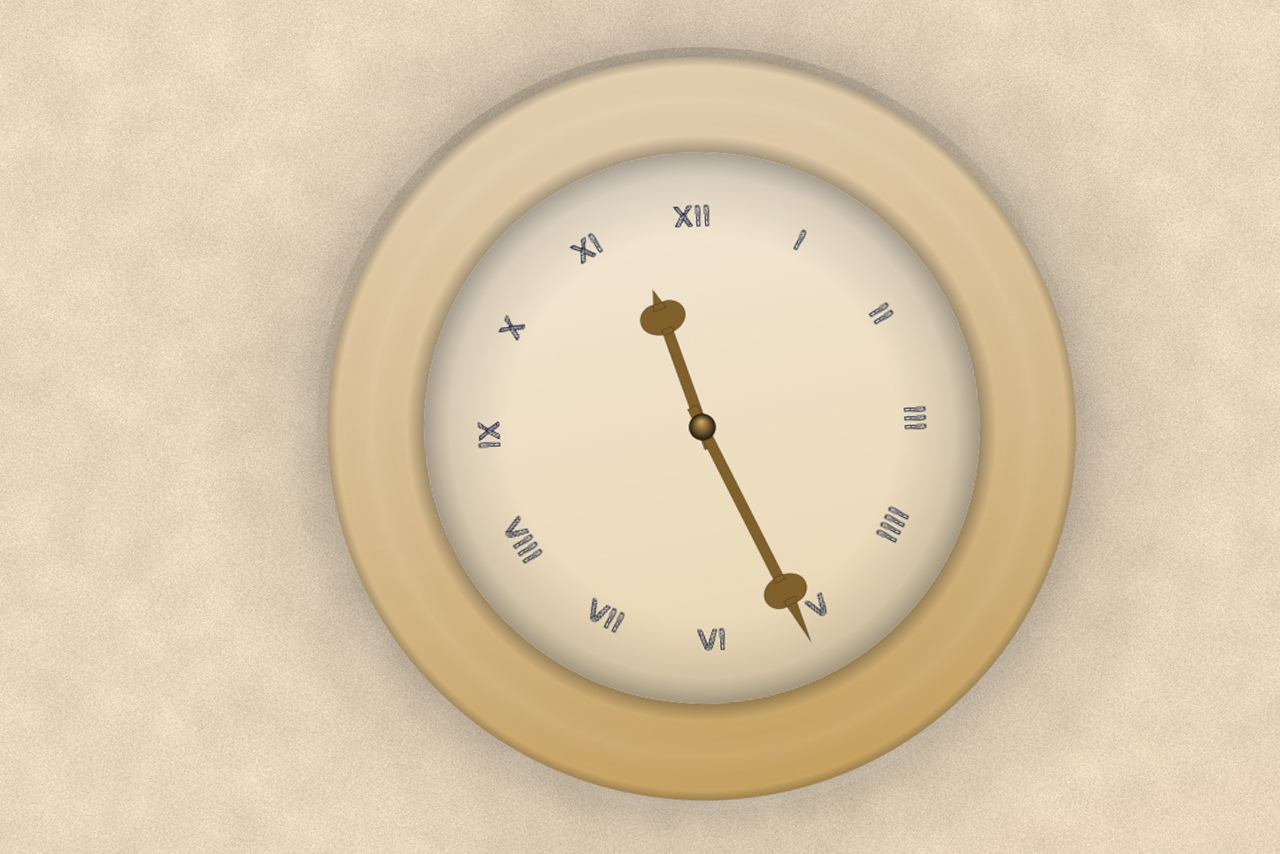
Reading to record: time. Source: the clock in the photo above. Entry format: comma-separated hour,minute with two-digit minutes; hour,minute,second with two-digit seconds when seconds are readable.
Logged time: 11,26
